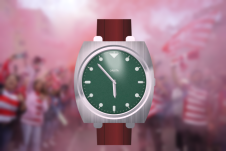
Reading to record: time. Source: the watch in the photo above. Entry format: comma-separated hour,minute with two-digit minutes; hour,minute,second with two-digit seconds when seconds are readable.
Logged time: 5,53
